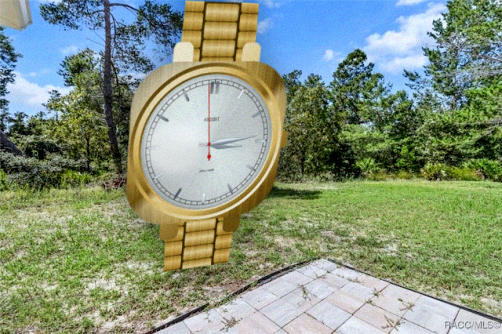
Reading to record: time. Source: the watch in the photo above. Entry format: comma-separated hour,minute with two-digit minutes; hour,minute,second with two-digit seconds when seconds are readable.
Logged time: 3,13,59
